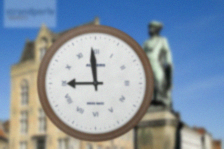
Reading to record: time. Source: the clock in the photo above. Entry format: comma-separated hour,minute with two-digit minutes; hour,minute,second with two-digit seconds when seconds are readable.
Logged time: 8,59
